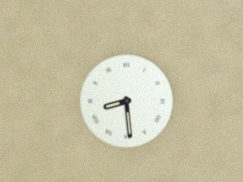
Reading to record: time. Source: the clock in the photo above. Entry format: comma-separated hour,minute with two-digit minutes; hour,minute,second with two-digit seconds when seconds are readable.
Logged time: 8,29
